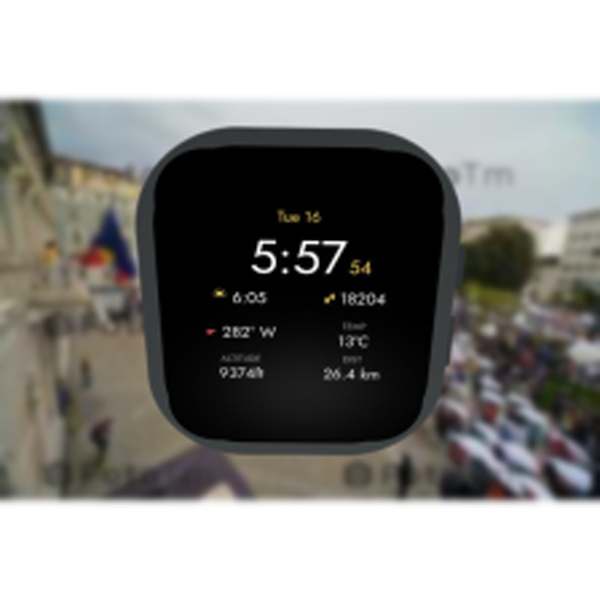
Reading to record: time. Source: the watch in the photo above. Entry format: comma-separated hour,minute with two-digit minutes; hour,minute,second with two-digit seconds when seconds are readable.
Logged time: 5,57,54
